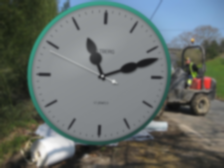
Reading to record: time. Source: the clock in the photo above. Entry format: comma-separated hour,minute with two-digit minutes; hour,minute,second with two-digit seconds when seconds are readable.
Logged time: 11,11,49
